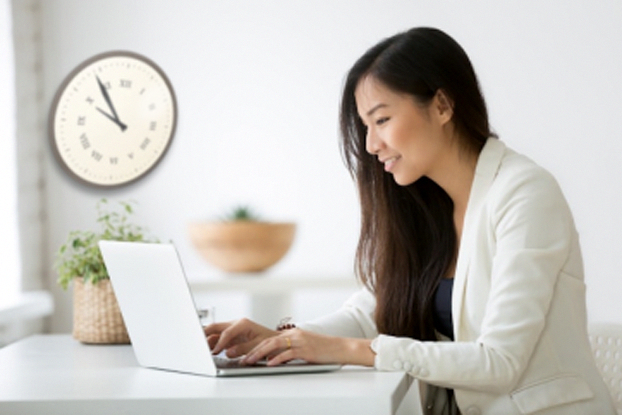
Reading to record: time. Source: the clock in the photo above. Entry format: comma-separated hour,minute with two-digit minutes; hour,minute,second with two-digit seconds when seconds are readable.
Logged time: 9,54
